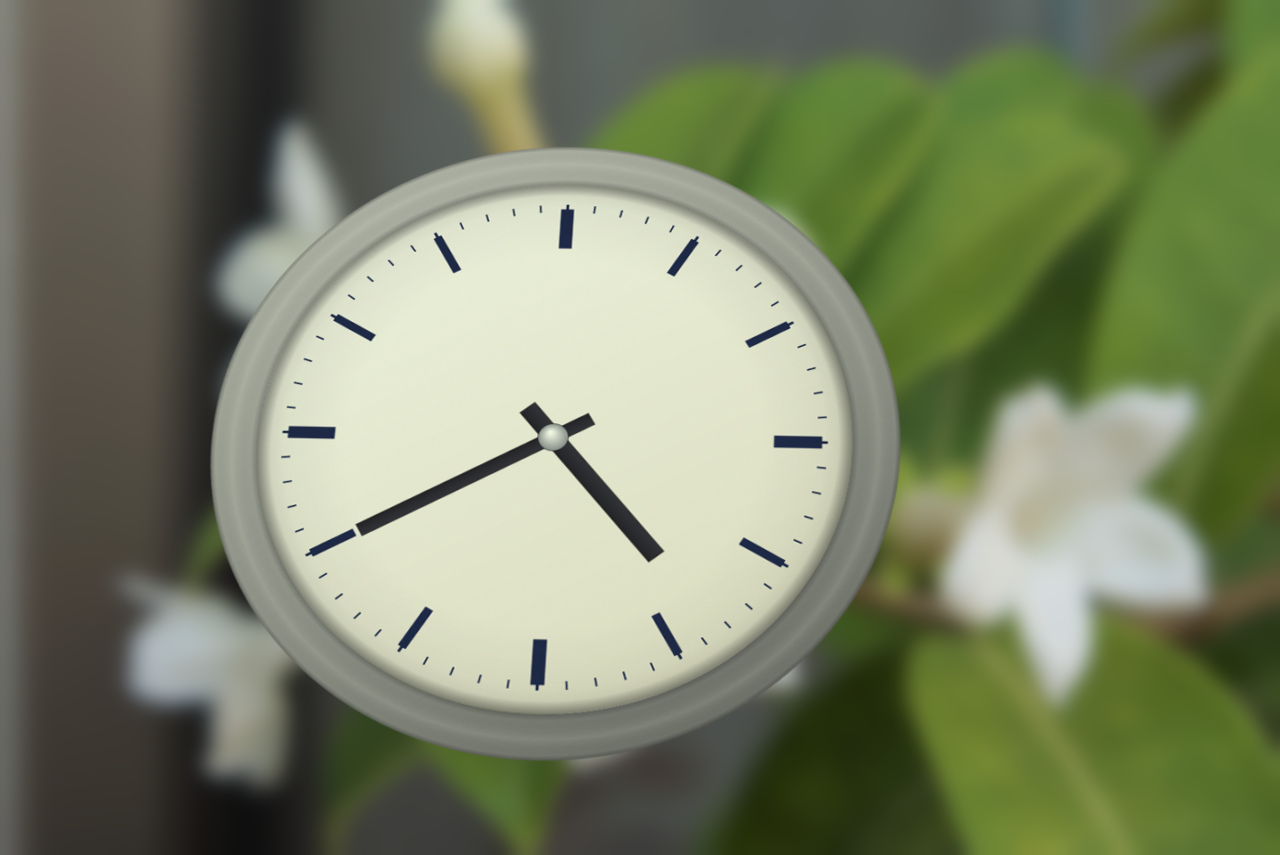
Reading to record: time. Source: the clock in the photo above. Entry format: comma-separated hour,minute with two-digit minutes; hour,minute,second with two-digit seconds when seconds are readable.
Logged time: 4,40
